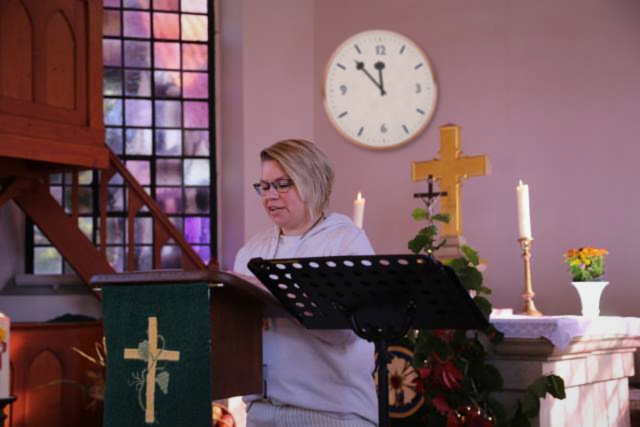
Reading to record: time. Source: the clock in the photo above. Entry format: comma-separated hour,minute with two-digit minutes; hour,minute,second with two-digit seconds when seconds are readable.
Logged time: 11,53
